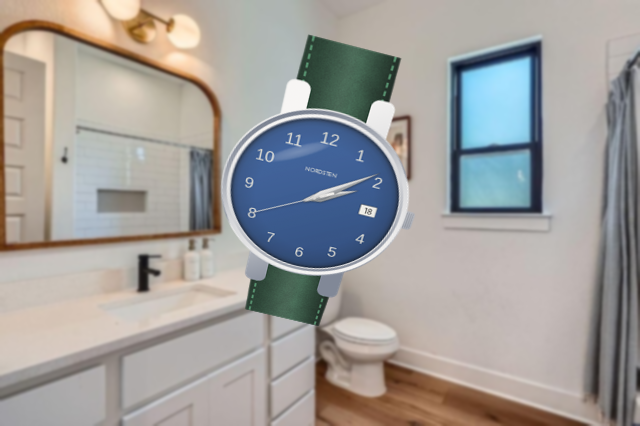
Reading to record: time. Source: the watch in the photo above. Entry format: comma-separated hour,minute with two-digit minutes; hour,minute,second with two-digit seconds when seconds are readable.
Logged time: 2,08,40
